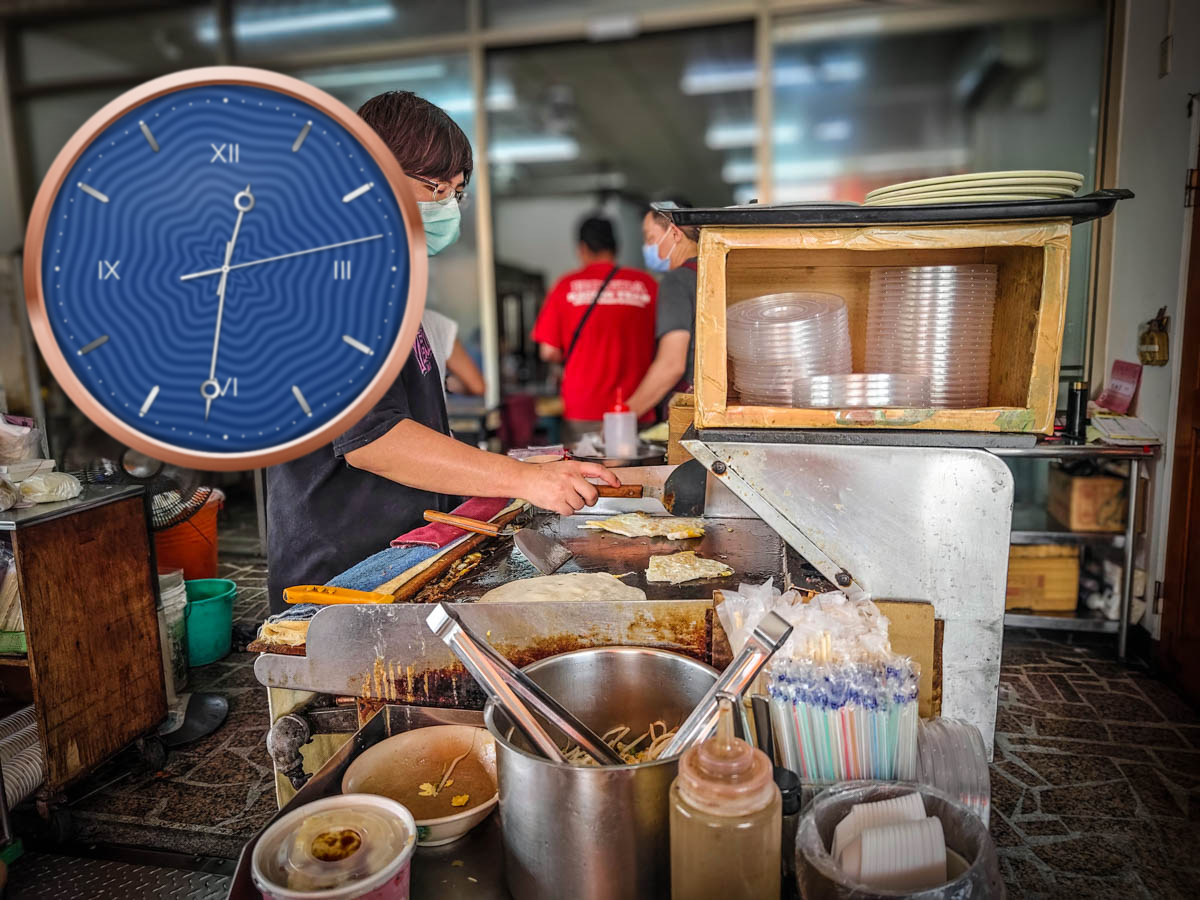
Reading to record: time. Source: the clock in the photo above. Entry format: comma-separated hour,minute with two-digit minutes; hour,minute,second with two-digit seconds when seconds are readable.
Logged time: 12,31,13
